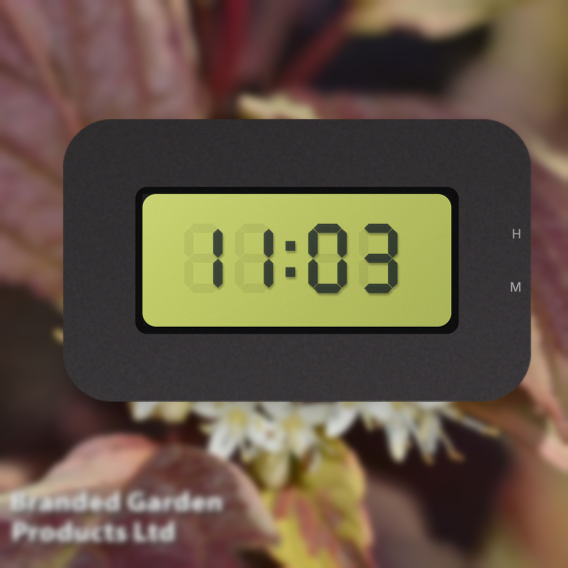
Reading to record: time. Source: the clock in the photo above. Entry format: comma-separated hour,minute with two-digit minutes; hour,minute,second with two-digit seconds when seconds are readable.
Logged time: 11,03
